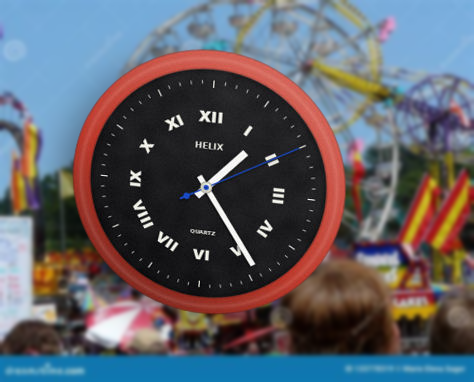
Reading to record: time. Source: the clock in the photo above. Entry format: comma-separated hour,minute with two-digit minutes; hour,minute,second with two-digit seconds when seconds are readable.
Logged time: 1,24,10
